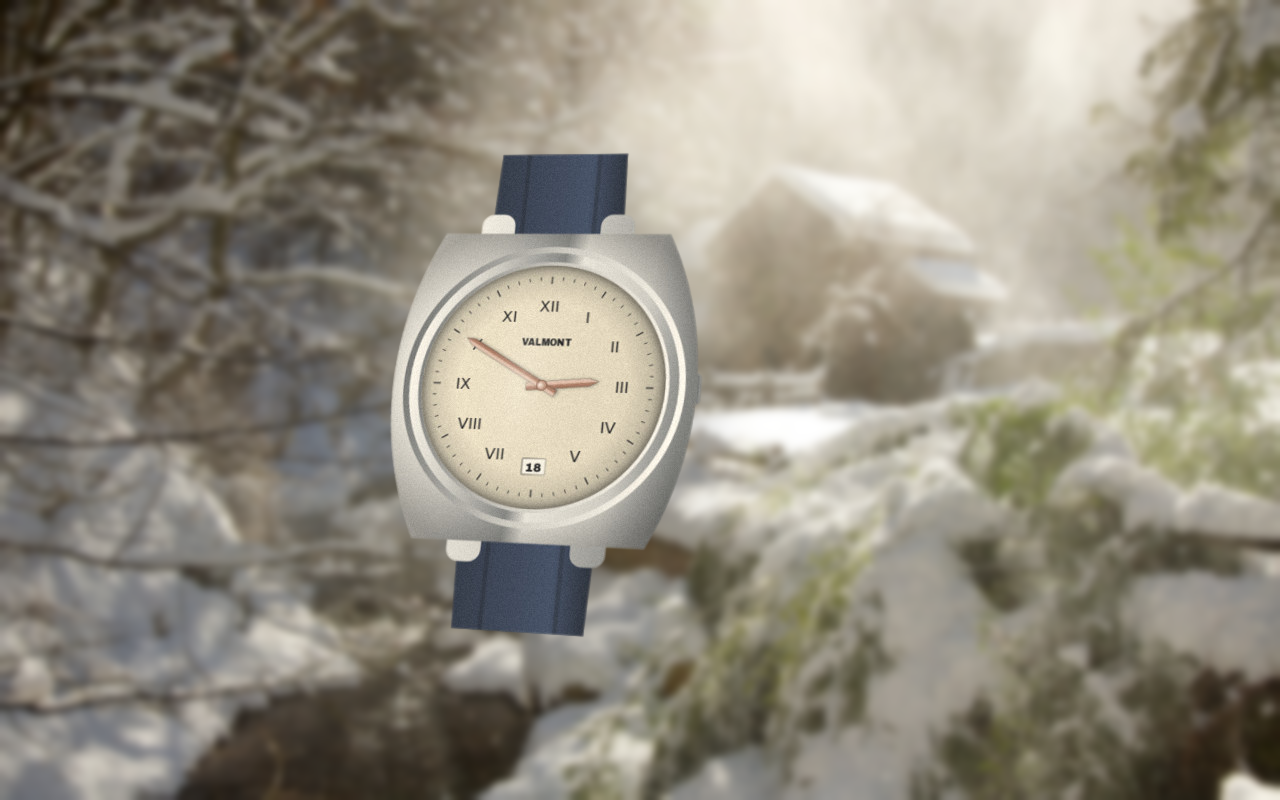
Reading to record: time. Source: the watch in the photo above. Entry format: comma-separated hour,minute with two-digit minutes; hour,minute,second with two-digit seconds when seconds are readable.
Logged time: 2,50
